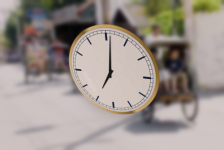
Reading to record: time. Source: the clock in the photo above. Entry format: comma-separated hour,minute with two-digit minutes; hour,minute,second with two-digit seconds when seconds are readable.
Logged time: 7,01
